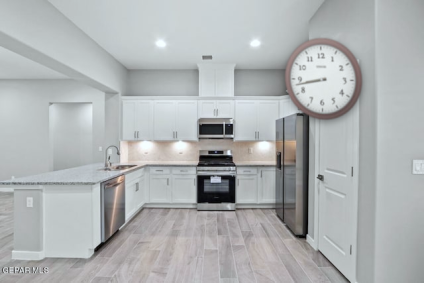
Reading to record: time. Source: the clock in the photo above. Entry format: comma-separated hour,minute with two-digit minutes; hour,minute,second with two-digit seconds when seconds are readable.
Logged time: 8,43
